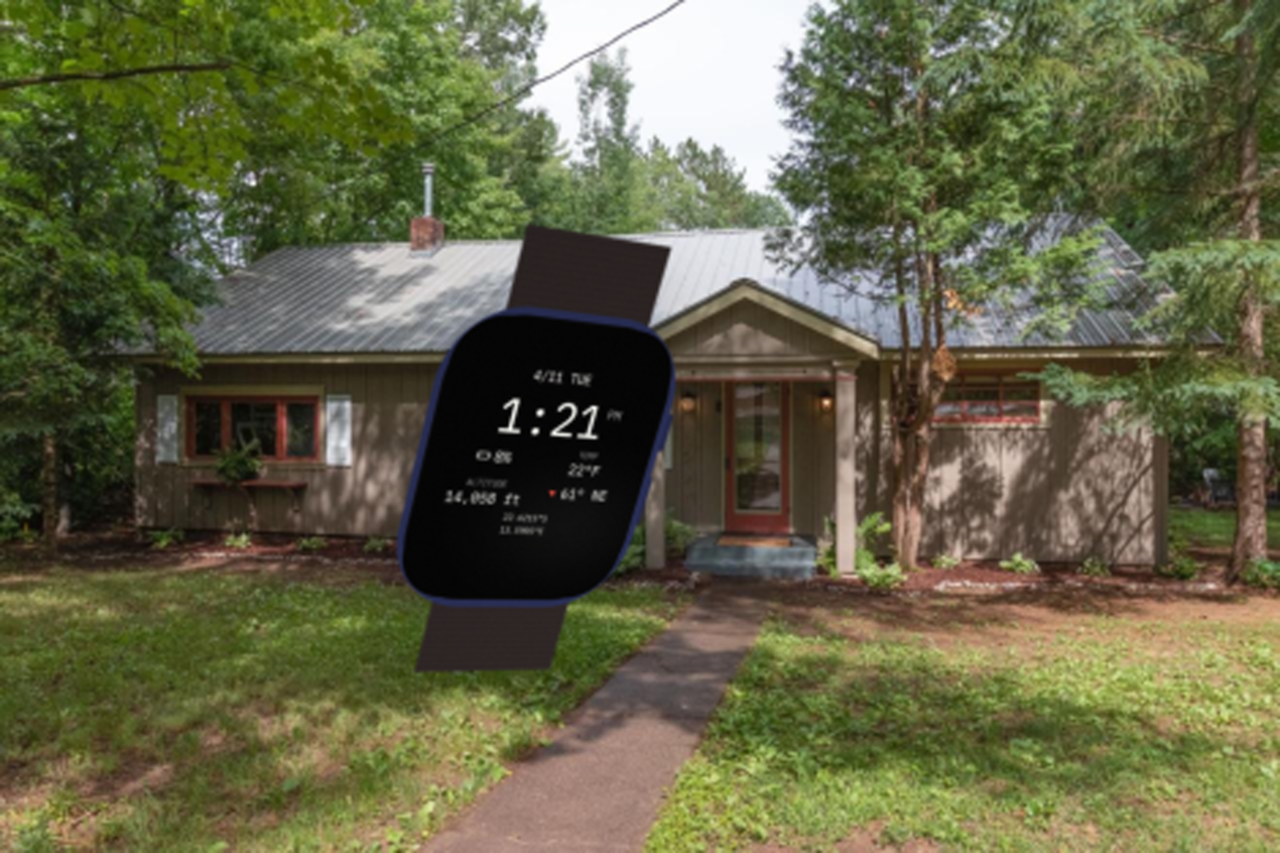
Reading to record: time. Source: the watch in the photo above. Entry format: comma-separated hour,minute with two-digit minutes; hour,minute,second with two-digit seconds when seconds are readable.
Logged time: 1,21
